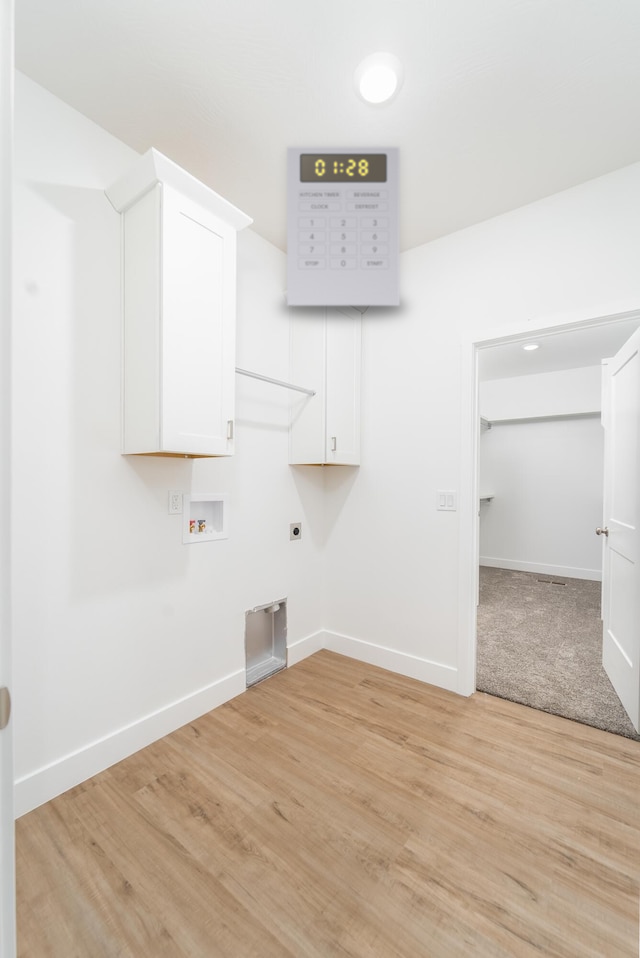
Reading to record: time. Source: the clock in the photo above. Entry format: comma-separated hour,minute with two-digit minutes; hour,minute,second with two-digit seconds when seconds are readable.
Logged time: 1,28
